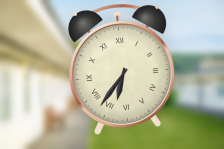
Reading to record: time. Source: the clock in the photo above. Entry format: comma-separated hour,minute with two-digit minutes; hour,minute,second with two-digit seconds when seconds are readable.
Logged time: 6,37
